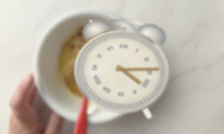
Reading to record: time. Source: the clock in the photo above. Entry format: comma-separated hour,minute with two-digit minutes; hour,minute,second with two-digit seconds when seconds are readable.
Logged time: 4,14
